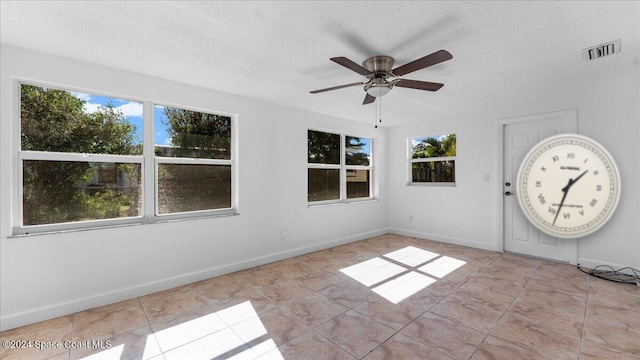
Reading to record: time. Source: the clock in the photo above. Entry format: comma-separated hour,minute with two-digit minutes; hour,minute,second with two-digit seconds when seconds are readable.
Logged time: 1,33
